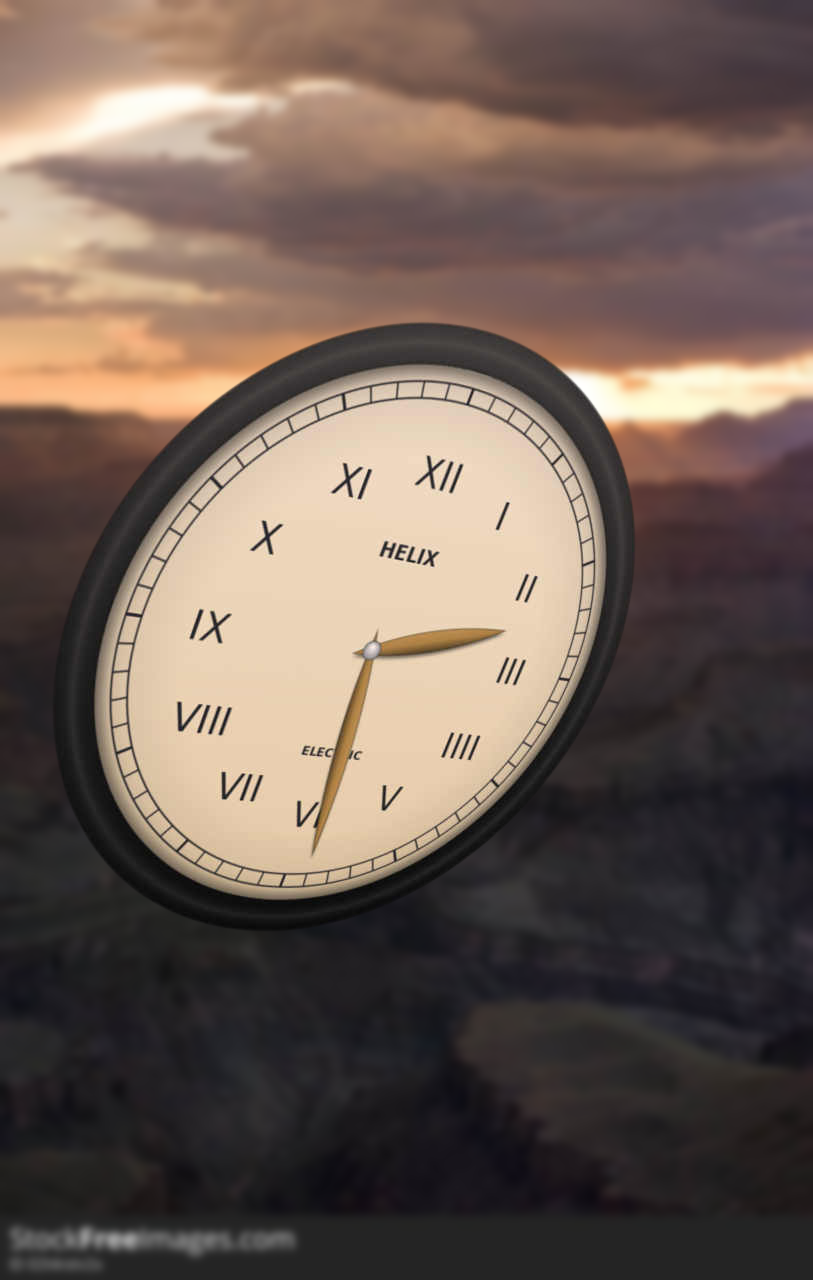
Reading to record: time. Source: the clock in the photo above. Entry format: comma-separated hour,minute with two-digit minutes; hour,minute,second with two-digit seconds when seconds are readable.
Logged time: 2,29
